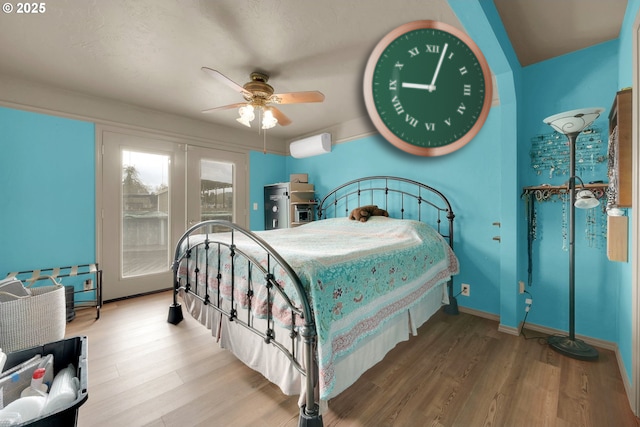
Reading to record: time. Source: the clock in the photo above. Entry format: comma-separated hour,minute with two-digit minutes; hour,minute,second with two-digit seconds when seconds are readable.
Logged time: 9,03
